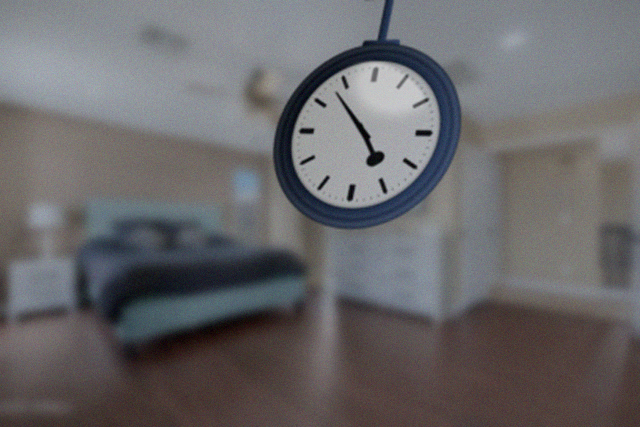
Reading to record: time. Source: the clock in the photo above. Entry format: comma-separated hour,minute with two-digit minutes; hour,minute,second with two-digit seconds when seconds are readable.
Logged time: 4,53
